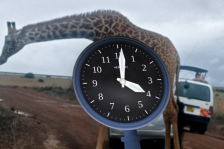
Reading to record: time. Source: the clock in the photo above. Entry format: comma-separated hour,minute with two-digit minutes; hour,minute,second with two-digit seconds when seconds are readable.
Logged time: 4,01
